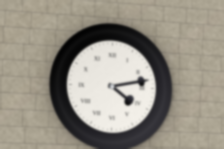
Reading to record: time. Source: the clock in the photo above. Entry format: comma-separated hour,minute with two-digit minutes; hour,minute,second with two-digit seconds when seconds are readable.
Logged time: 4,13
